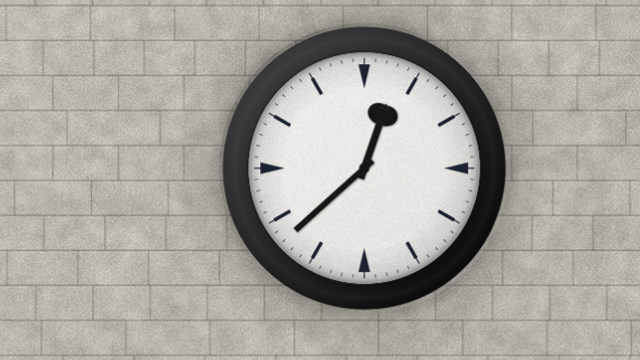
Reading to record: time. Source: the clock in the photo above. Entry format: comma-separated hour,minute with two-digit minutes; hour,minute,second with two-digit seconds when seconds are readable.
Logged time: 12,38
